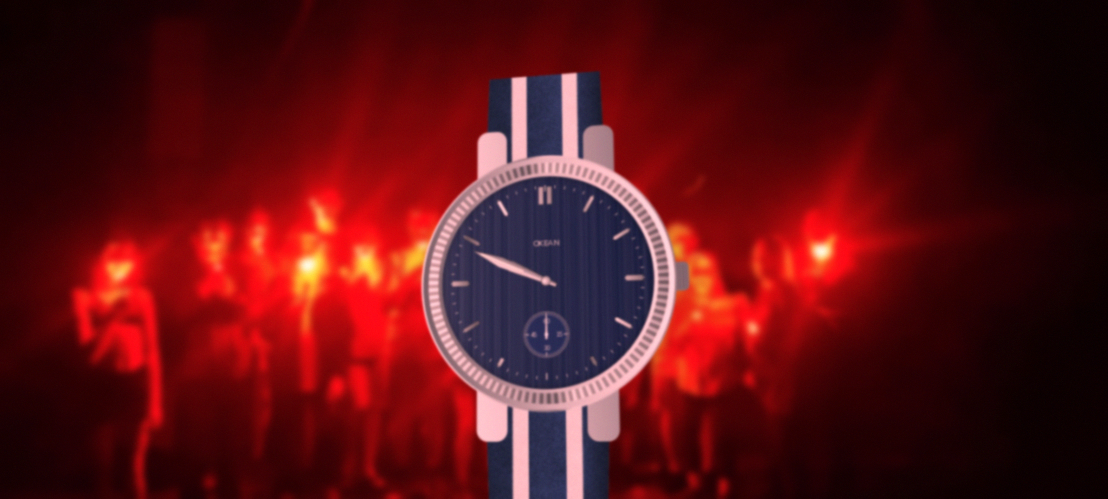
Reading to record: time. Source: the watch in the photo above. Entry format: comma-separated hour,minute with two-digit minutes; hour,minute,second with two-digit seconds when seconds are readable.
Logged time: 9,49
